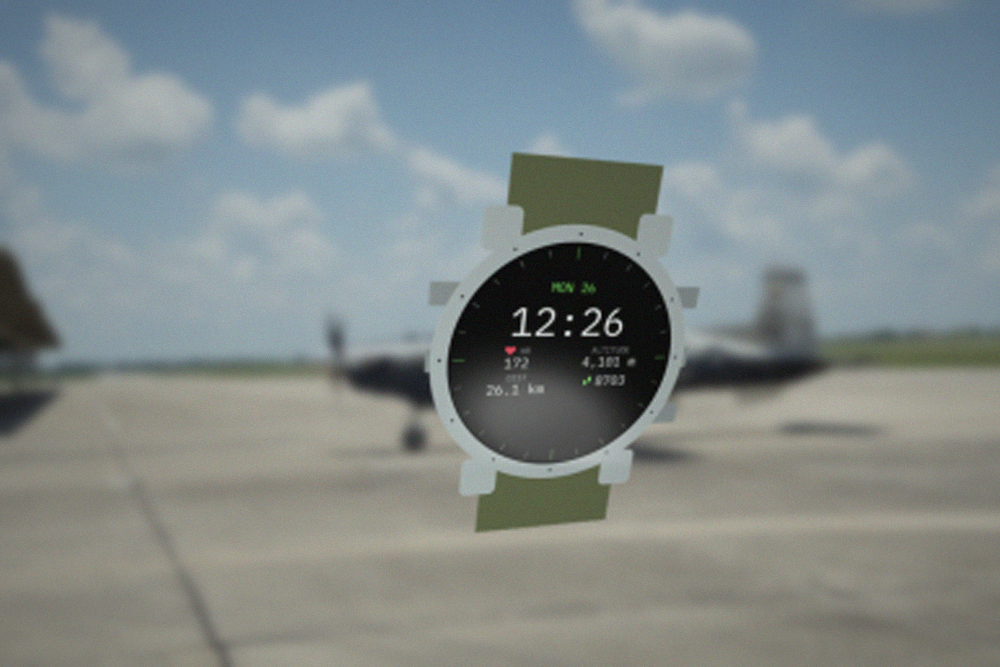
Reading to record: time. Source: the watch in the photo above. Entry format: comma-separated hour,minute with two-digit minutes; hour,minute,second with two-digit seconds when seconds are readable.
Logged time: 12,26
